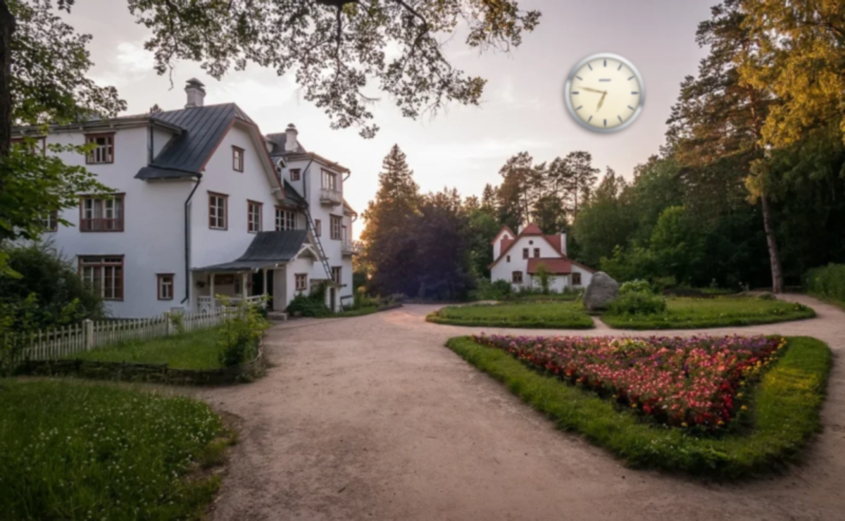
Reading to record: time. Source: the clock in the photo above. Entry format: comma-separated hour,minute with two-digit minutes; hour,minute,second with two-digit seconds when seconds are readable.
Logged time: 6,47
